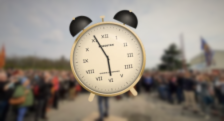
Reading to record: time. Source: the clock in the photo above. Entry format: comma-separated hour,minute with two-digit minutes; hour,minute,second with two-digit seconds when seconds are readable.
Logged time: 5,56
